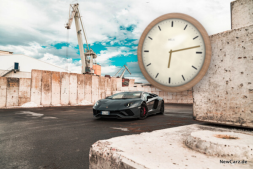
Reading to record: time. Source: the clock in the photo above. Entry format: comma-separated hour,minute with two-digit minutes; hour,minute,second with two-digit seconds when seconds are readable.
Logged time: 6,13
